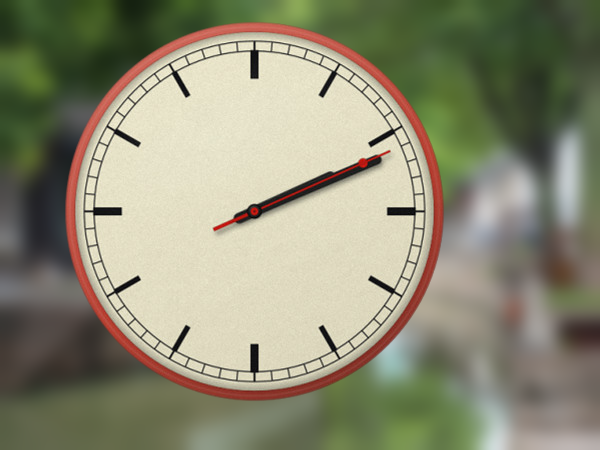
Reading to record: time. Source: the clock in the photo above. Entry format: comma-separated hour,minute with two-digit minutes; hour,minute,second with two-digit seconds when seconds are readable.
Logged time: 2,11,11
